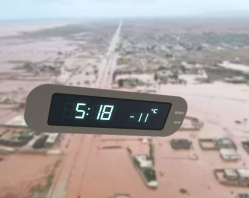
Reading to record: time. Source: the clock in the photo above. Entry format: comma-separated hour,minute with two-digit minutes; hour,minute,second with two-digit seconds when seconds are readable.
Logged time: 5,18
